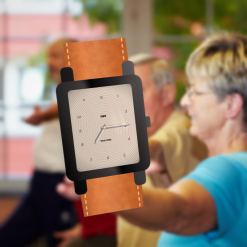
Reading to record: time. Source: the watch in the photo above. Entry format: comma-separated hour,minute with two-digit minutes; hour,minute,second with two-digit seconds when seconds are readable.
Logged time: 7,15
